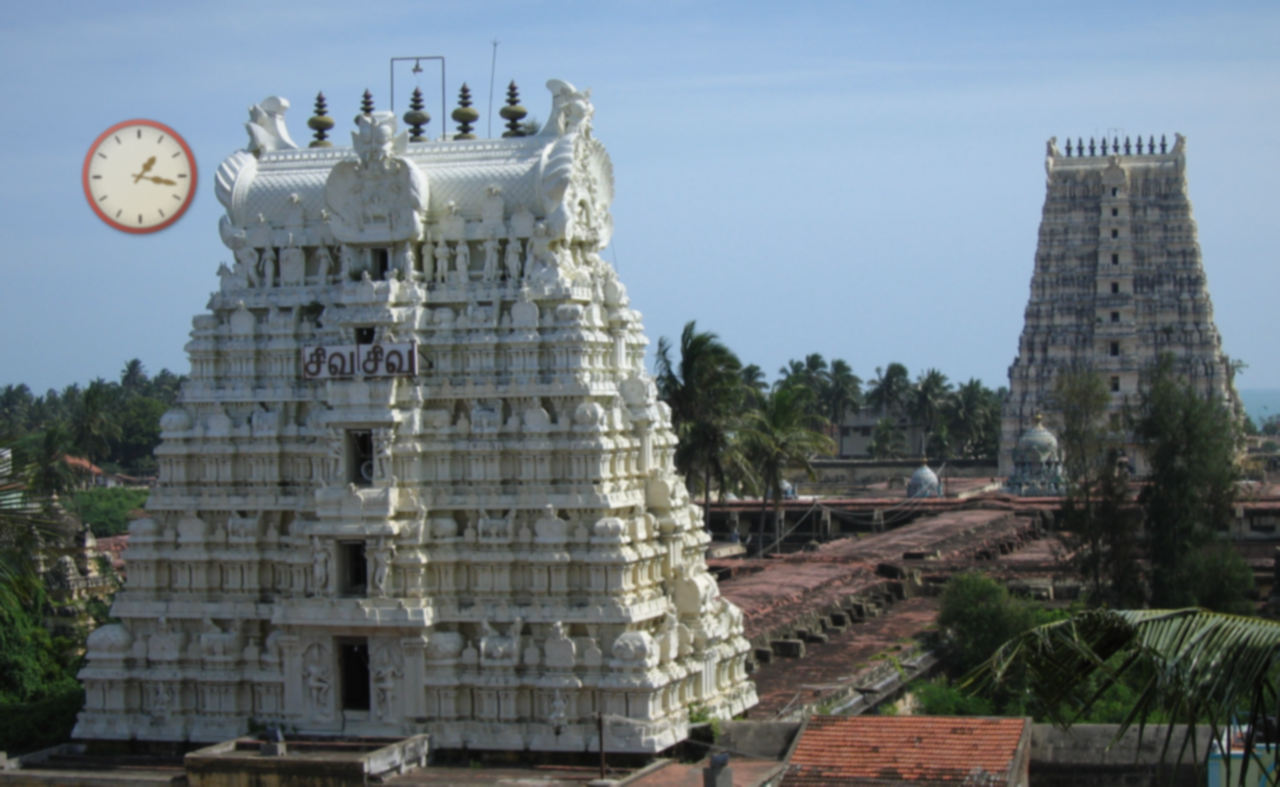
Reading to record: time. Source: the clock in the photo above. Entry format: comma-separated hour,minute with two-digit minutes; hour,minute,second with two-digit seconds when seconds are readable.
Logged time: 1,17
